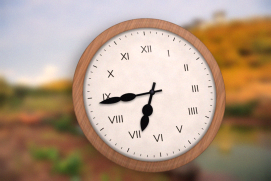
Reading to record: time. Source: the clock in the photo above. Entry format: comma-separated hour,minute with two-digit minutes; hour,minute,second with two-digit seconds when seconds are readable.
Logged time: 6,44
